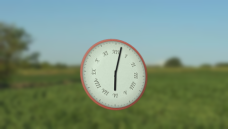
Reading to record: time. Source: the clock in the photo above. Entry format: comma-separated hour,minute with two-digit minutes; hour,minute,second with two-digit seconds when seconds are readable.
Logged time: 6,02
